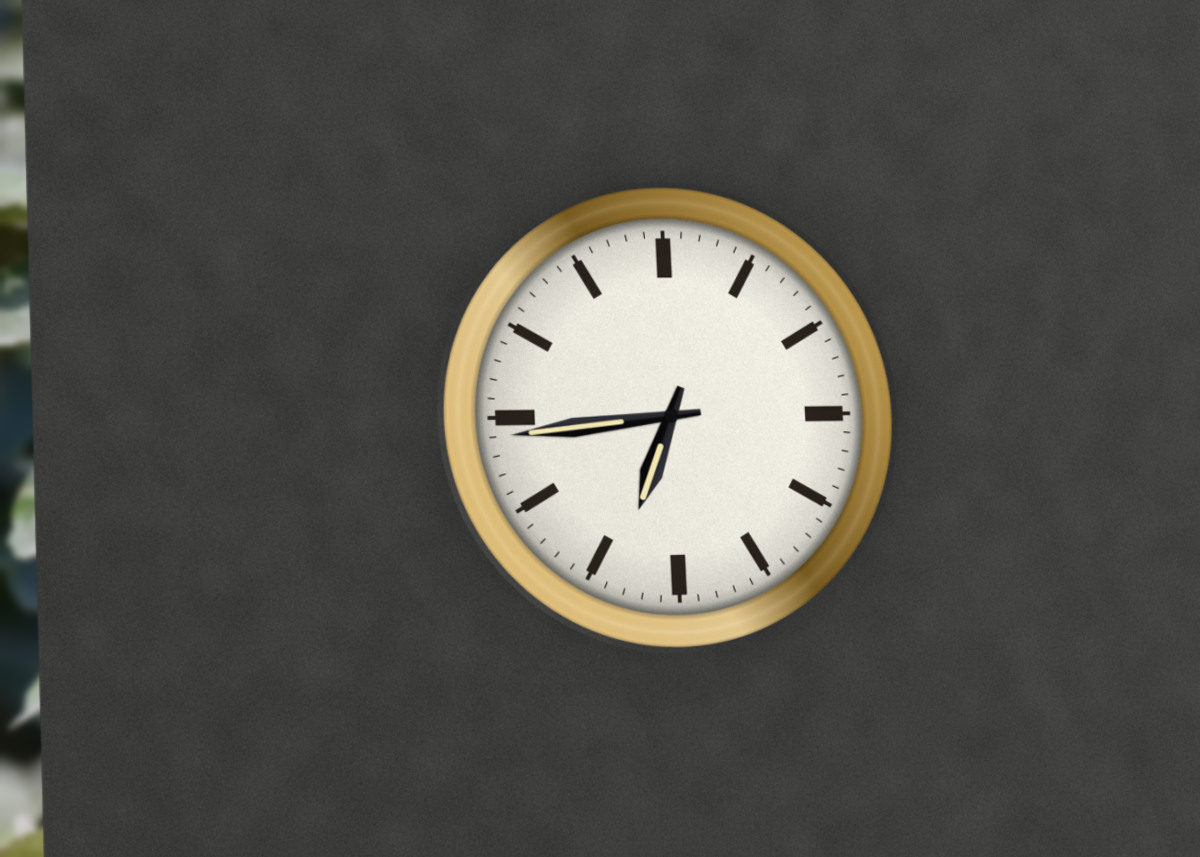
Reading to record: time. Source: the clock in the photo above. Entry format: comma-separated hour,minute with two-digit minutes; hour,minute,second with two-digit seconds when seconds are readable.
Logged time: 6,44
